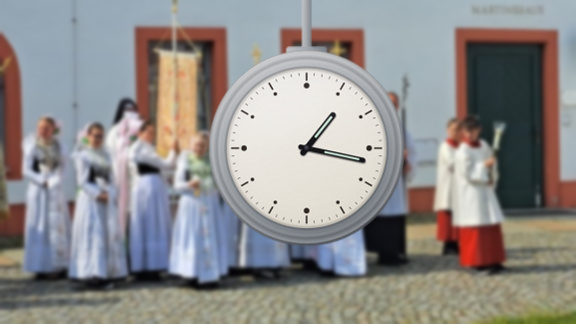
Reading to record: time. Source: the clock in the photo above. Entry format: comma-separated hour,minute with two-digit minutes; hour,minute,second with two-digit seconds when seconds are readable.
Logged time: 1,17
